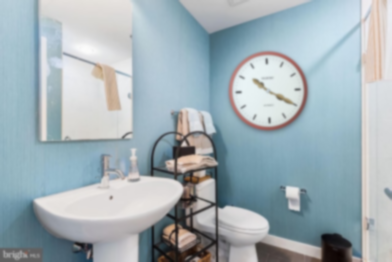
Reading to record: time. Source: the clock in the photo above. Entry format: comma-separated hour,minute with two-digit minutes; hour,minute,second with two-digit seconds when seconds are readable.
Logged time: 10,20
